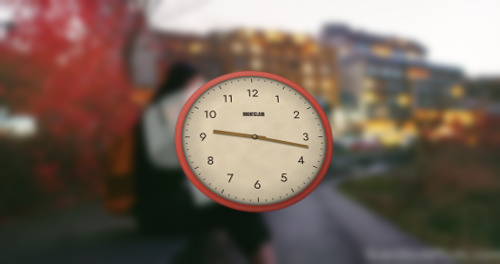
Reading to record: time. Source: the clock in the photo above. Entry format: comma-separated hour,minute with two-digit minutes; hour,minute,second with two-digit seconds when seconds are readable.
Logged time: 9,17
